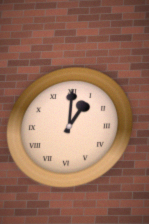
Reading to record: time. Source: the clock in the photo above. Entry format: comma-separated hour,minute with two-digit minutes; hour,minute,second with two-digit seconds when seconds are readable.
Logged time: 1,00
